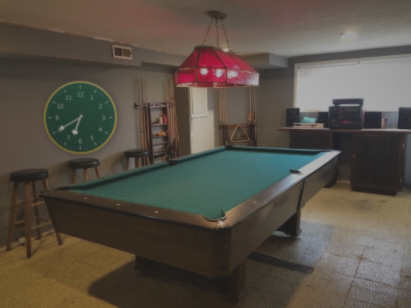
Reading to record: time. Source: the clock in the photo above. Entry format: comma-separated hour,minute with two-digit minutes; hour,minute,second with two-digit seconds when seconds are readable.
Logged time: 6,40
